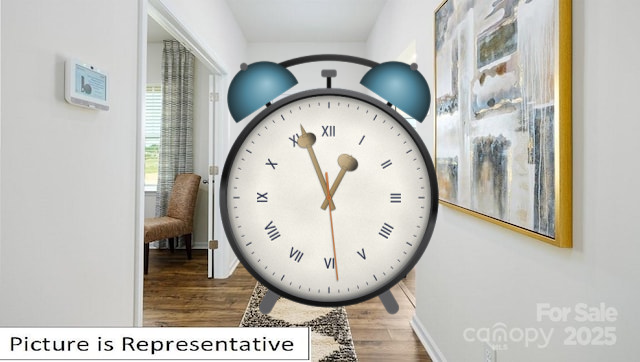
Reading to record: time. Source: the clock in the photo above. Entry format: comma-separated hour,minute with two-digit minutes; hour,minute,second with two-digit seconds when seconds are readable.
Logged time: 12,56,29
